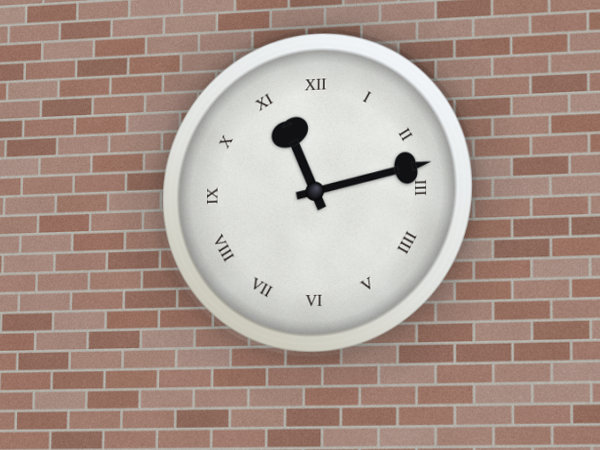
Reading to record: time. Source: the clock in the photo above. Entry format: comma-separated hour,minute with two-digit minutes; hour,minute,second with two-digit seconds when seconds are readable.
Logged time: 11,13
